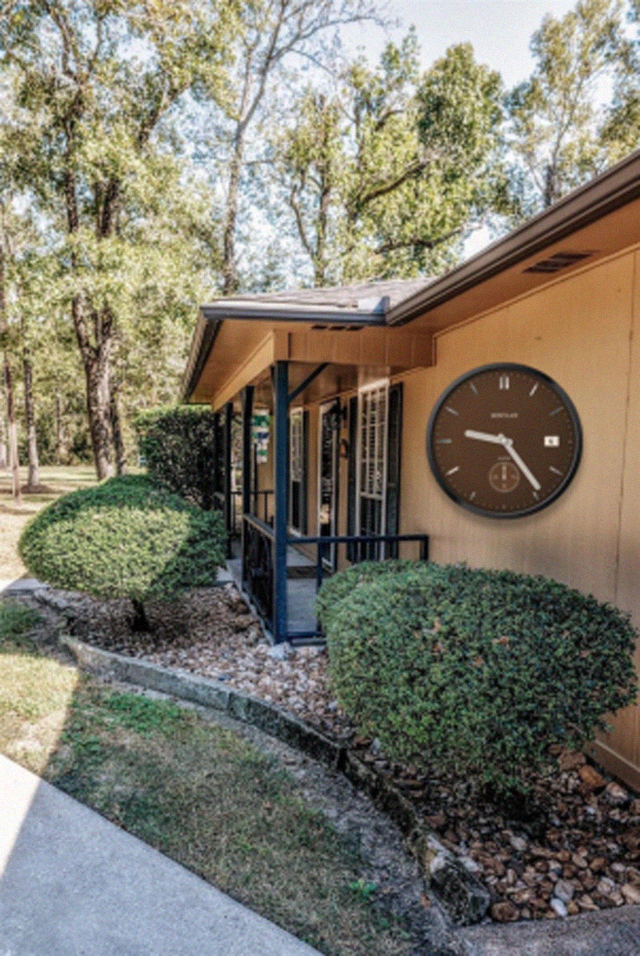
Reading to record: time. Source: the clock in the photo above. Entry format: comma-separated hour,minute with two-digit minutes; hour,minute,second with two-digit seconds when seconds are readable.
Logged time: 9,24
